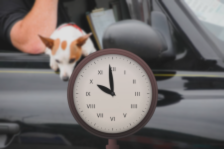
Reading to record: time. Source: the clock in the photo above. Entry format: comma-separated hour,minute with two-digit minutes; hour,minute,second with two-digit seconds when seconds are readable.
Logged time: 9,59
